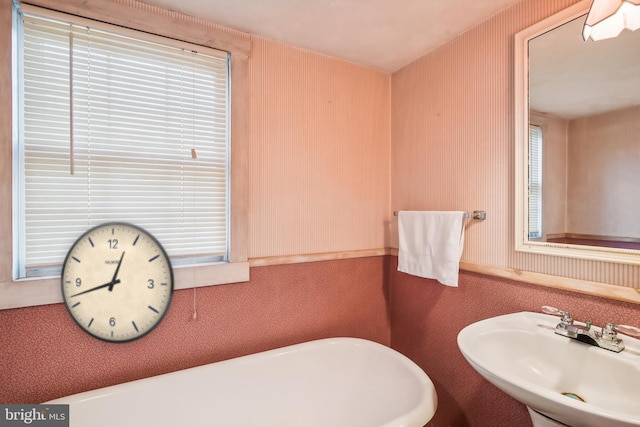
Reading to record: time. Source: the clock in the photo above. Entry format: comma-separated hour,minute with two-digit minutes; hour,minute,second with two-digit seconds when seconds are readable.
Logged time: 12,42
